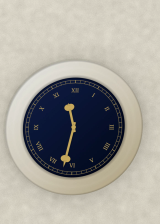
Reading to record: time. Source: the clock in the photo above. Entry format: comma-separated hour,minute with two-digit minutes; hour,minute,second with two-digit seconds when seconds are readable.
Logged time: 11,32
